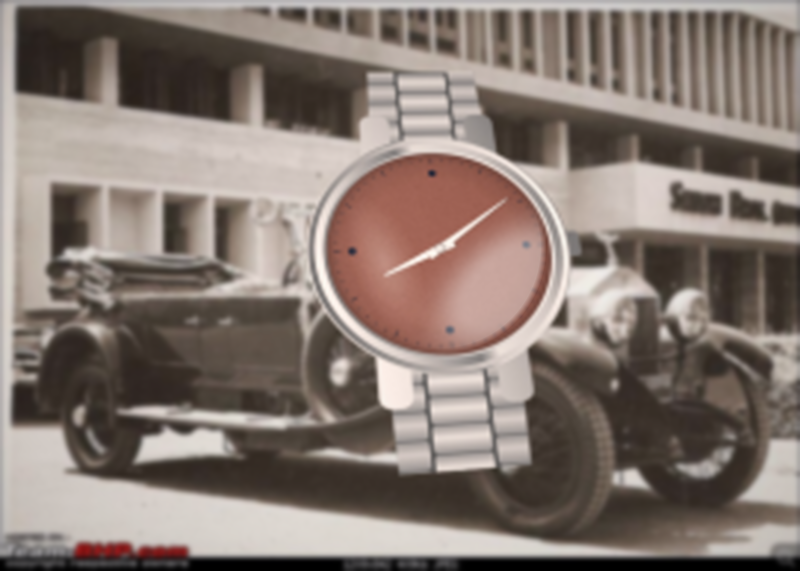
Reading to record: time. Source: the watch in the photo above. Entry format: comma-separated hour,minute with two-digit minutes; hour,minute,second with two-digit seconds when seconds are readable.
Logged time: 8,09
